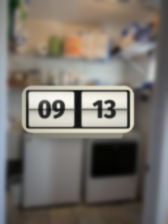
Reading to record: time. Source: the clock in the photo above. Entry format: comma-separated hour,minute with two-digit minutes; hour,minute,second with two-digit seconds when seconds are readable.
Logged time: 9,13
